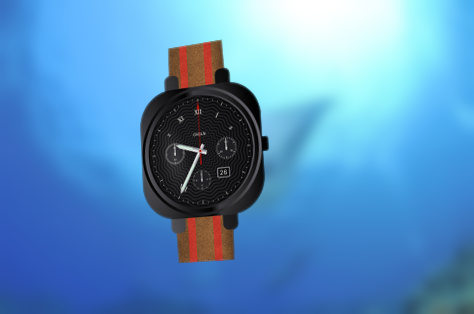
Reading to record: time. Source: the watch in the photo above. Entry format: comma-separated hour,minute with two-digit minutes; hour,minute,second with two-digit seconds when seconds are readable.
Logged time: 9,35
